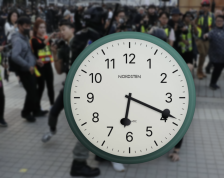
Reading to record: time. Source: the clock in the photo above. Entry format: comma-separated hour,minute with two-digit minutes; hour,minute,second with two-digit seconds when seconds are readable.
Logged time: 6,19
